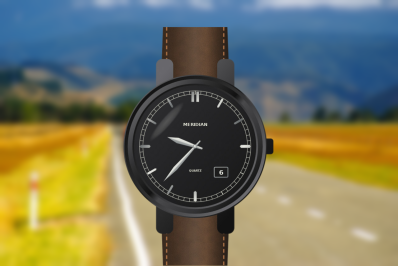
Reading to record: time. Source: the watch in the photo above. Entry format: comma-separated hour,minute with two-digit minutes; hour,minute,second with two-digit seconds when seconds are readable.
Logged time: 9,37
